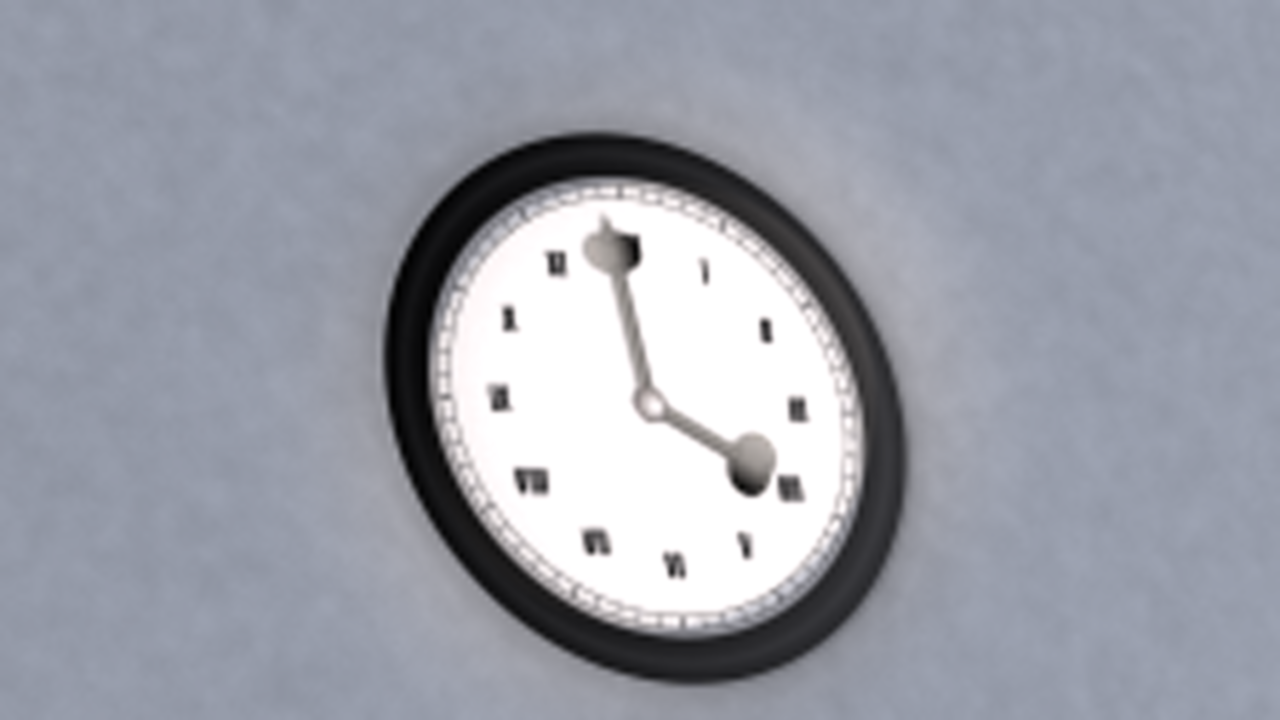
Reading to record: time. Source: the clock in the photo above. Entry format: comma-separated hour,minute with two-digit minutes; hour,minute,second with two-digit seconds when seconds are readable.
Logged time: 3,59
